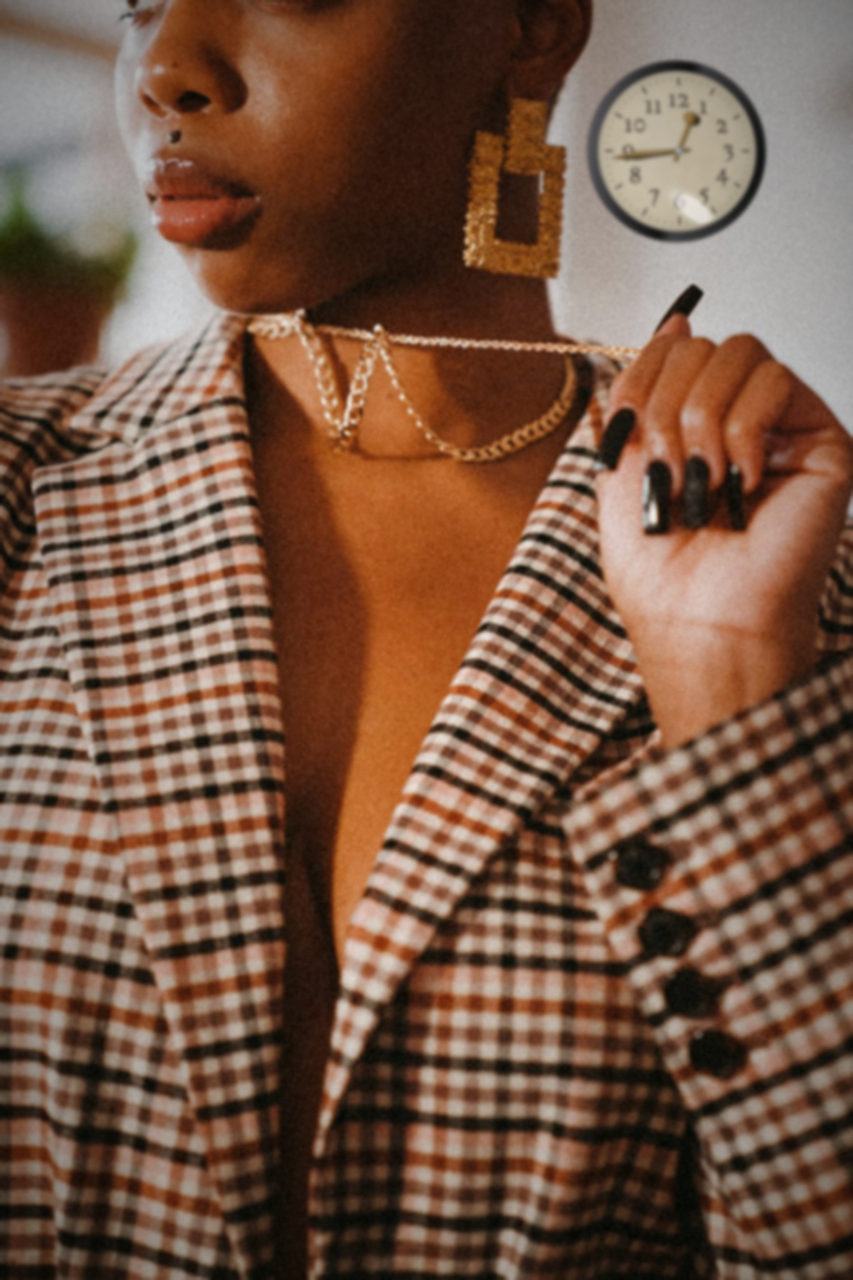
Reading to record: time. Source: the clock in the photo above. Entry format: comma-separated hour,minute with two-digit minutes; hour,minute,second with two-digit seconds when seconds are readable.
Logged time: 12,44
